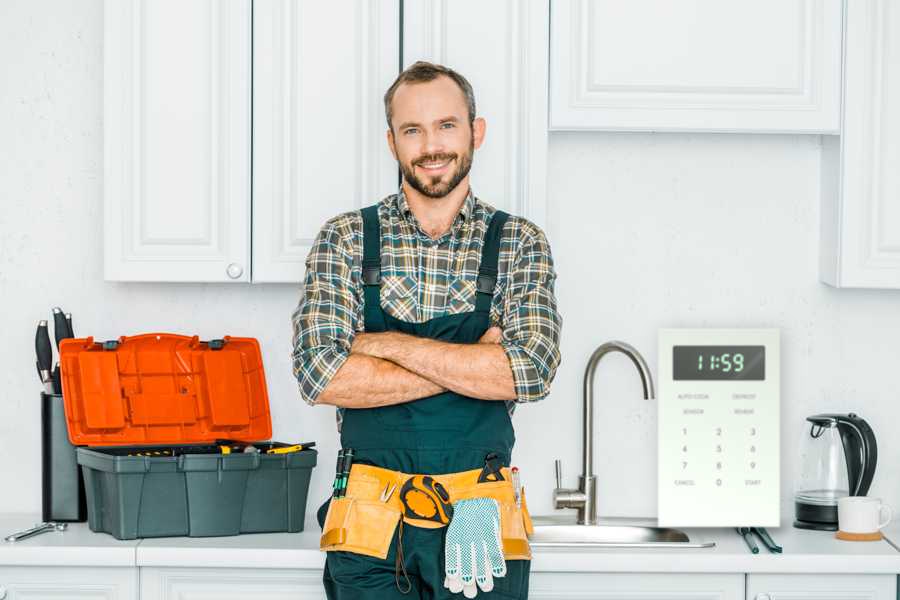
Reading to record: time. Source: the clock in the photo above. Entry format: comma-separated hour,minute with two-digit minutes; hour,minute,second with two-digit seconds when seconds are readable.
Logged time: 11,59
